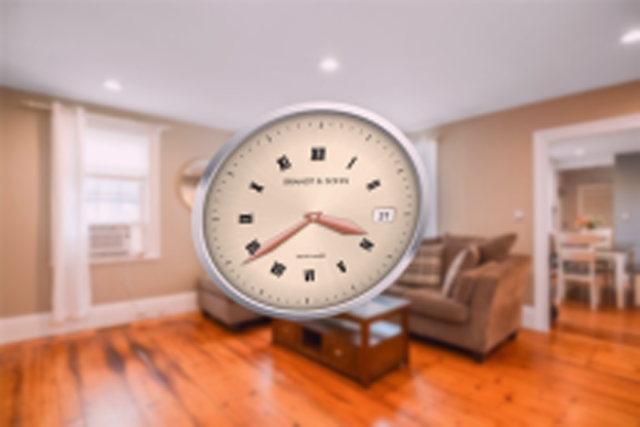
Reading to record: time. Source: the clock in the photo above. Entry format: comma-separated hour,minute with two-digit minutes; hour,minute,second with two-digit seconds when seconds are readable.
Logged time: 3,39
